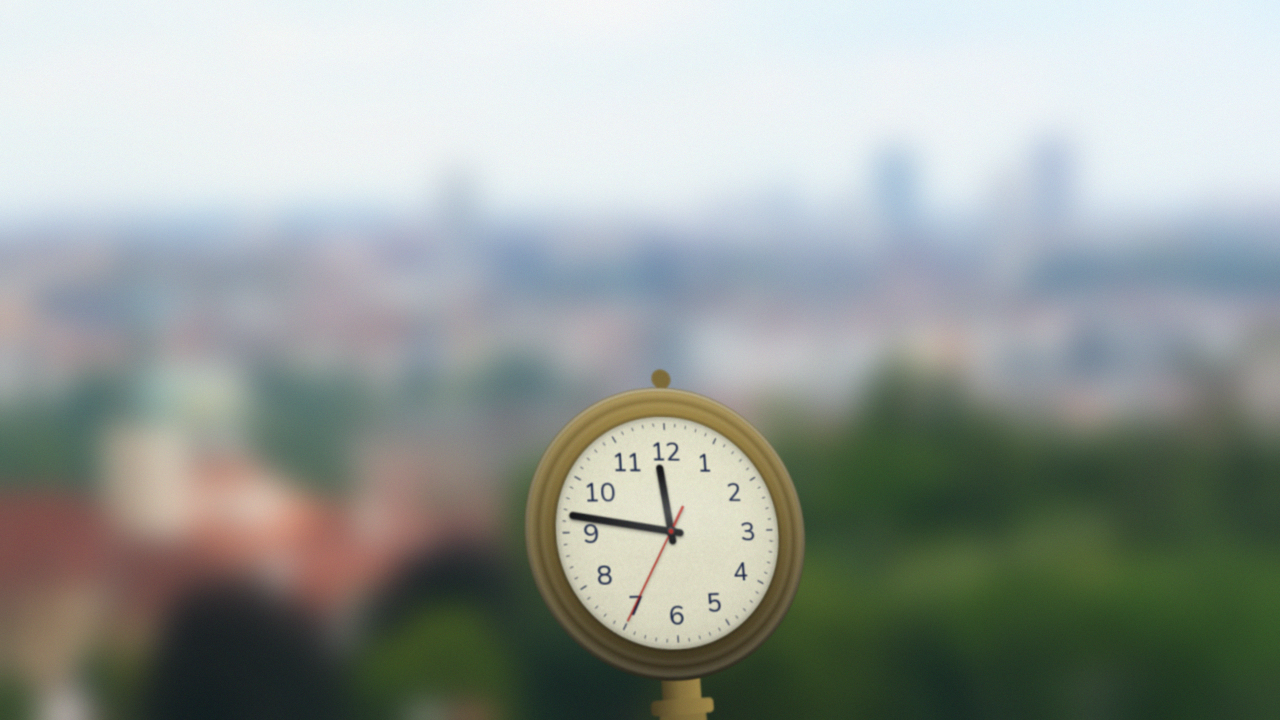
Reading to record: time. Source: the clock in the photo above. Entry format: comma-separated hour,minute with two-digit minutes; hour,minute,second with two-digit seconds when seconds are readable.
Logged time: 11,46,35
